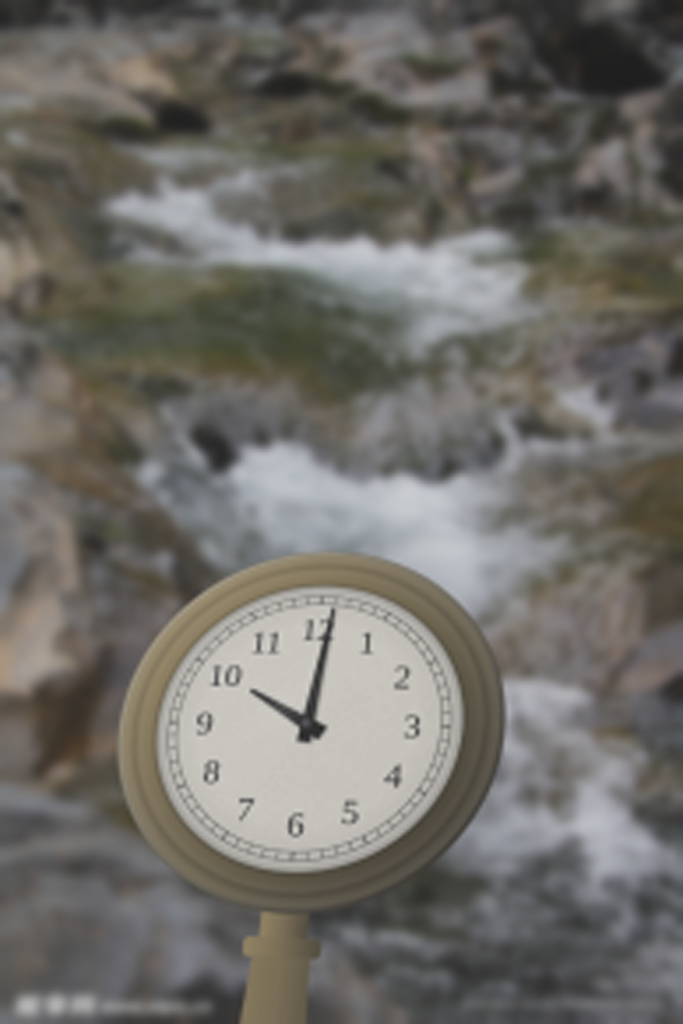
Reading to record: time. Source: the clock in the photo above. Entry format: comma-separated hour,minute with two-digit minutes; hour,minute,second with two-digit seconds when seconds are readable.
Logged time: 10,01
